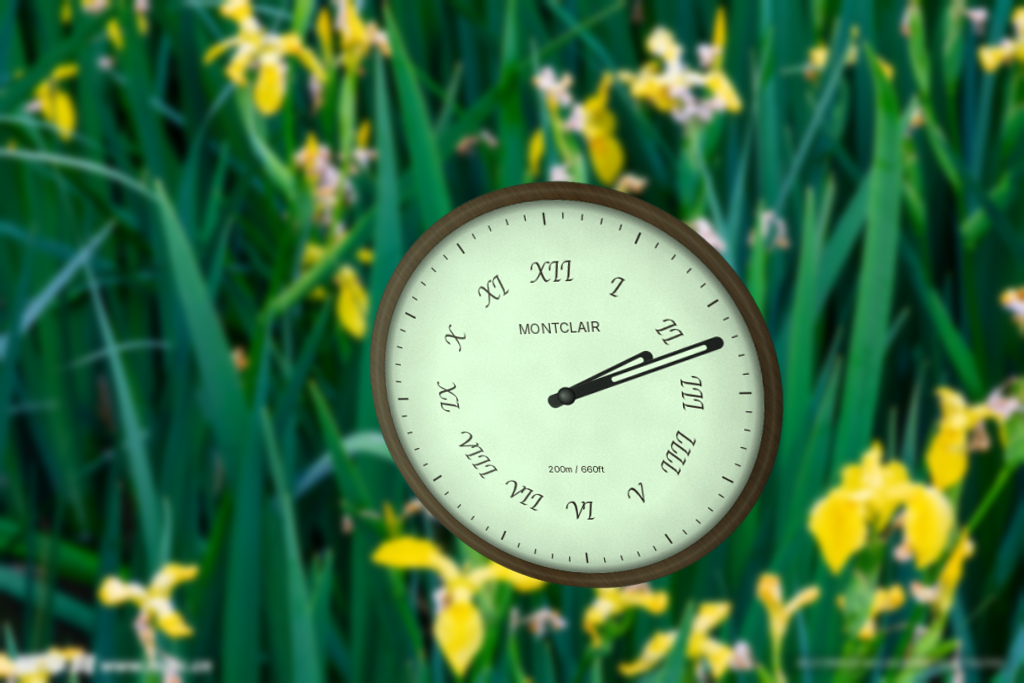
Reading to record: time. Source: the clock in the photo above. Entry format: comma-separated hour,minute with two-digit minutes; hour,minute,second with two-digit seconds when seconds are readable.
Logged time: 2,12
